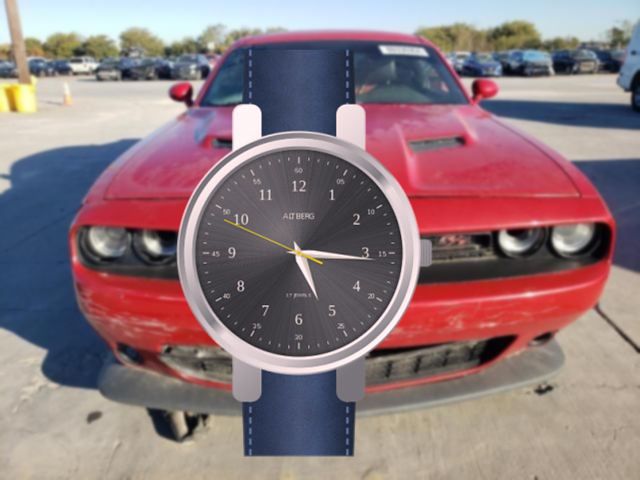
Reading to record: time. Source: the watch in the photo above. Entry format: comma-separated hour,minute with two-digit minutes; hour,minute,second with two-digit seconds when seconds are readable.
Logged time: 5,15,49
